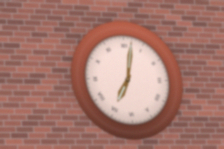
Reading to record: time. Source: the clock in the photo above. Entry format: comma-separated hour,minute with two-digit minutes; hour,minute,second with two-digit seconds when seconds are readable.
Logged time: 7,02
